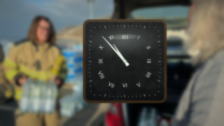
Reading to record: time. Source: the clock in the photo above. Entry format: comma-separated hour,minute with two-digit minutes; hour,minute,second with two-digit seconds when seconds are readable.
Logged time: 10,53
